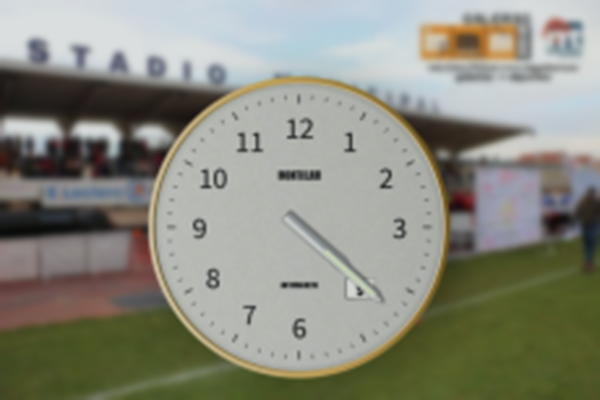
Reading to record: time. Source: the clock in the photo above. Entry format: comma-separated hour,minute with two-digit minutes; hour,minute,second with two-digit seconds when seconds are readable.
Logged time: 4,22
